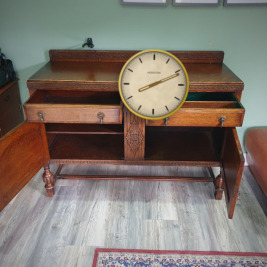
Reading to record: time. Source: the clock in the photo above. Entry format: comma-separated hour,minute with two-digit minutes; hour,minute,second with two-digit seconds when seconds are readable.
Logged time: 8,11
